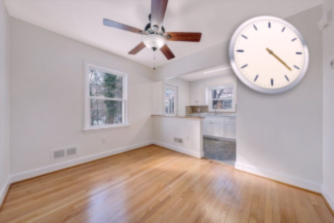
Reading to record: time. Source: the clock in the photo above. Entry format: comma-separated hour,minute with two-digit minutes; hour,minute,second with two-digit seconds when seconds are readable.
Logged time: 4,22
